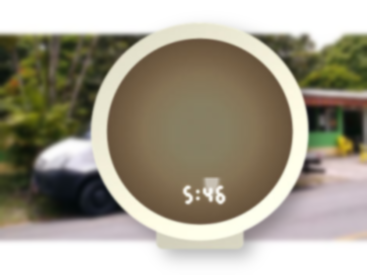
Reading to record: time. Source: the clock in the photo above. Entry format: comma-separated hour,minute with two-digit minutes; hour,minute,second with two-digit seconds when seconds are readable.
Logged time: 5,46
